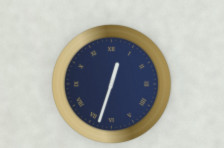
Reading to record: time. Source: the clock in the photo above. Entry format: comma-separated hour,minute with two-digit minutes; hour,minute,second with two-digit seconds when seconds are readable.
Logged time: 12,33
